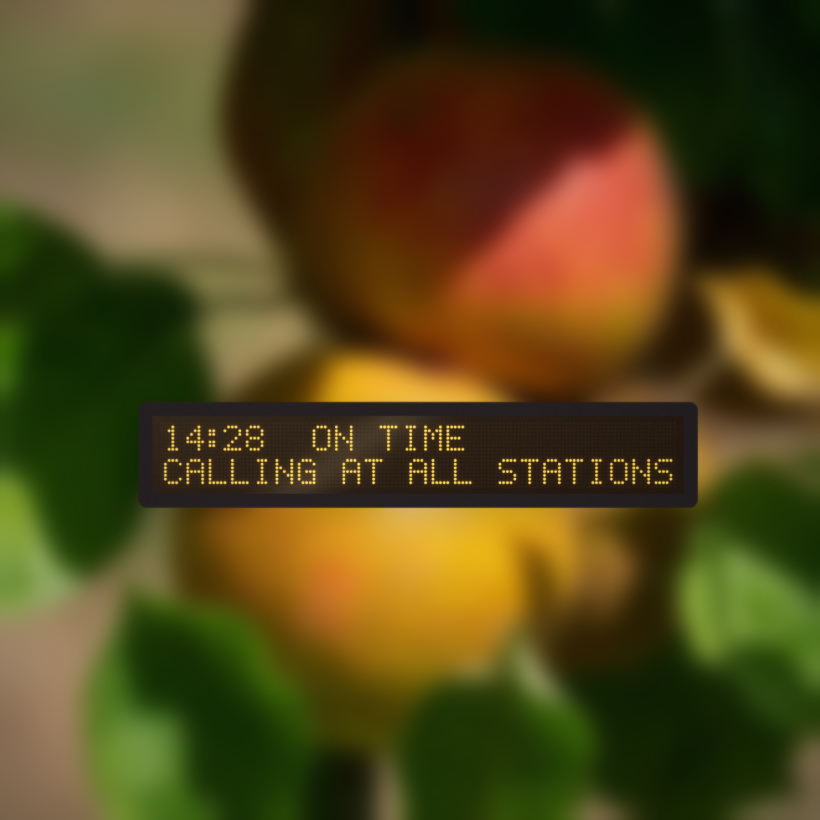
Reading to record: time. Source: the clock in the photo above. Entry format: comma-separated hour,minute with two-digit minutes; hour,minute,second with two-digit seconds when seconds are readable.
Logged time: 14,28
